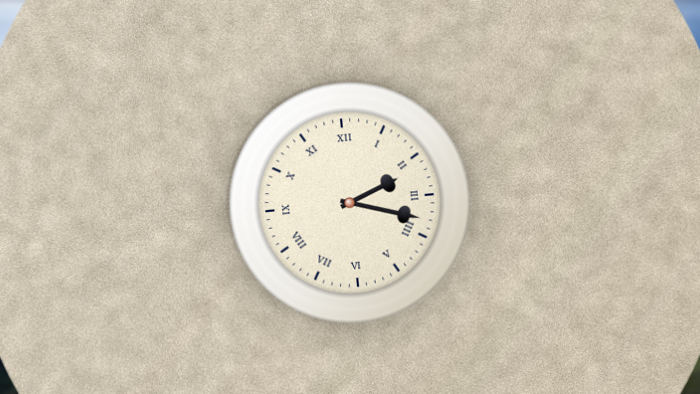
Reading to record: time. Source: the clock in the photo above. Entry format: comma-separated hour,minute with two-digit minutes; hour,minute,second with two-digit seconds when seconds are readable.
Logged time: 2,18
